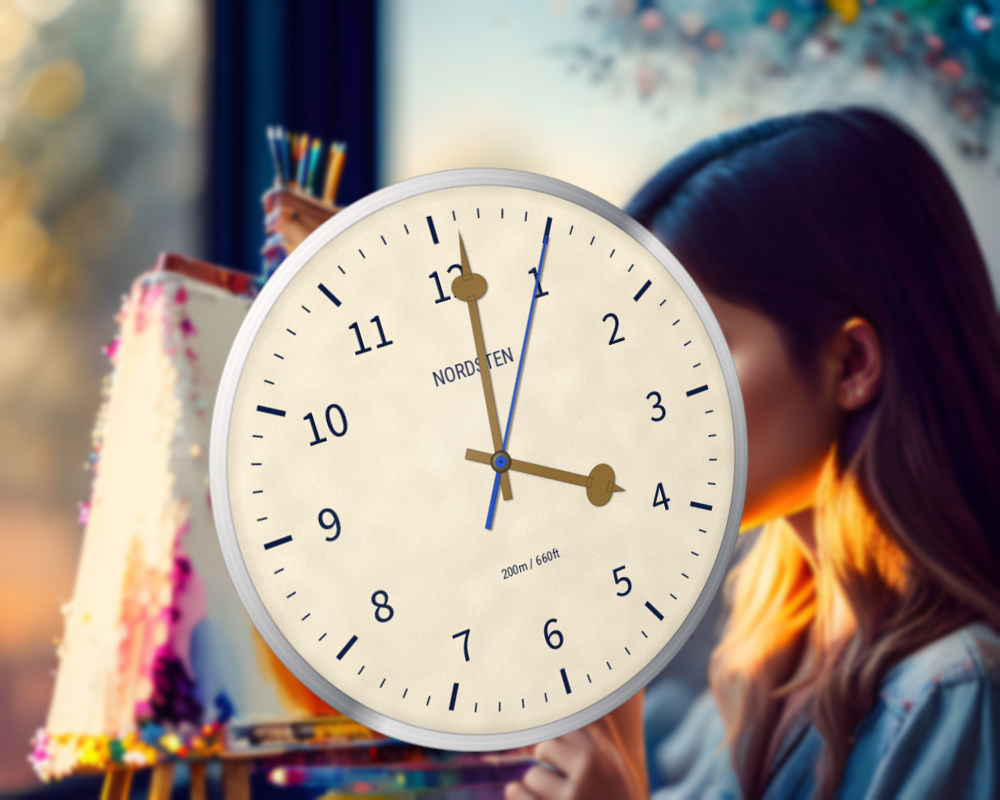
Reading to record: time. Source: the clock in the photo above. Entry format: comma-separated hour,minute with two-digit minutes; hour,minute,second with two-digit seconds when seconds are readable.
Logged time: 4,01,05
